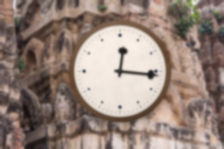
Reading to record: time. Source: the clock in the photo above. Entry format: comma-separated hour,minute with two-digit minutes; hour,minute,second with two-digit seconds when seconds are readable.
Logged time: 12,16
